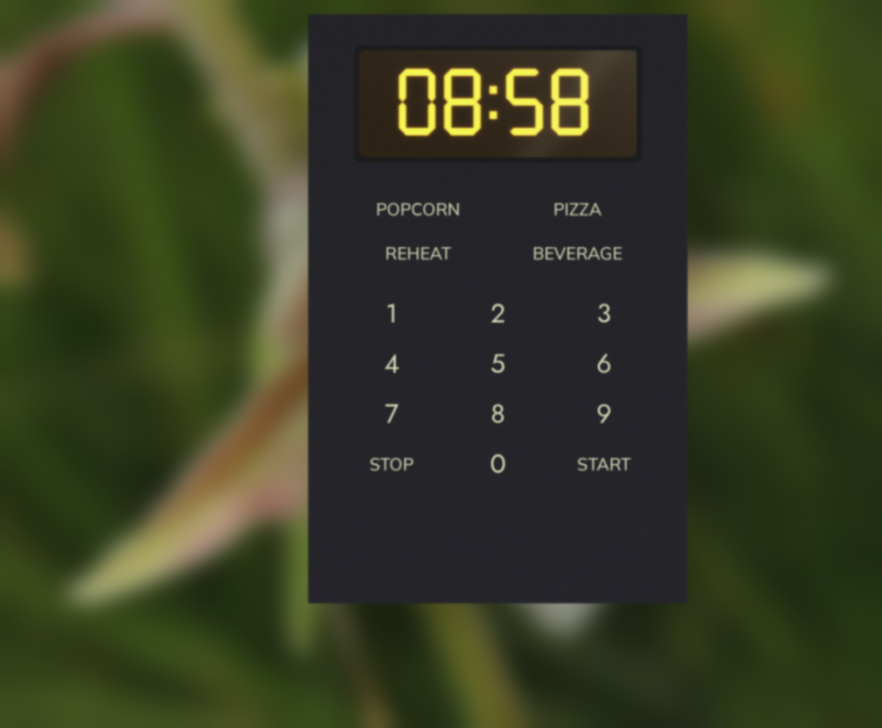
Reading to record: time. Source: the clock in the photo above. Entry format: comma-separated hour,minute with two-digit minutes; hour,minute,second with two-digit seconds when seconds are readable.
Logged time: 8,58
